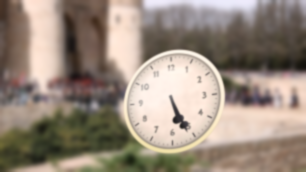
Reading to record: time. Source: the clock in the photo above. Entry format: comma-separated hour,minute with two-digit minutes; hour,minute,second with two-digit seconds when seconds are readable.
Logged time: 5,26
